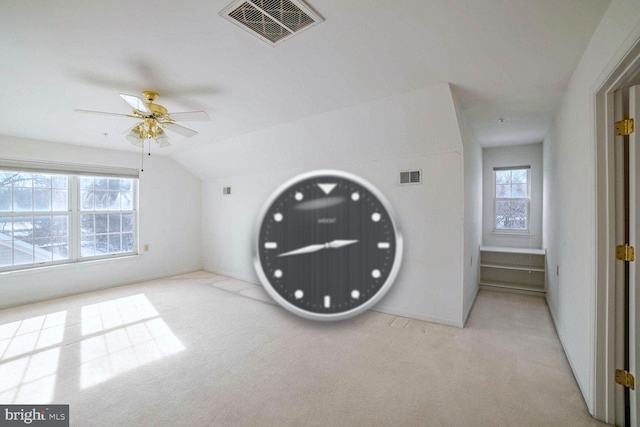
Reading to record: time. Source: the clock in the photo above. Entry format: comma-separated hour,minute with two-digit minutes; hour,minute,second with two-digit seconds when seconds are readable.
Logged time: 2,43
